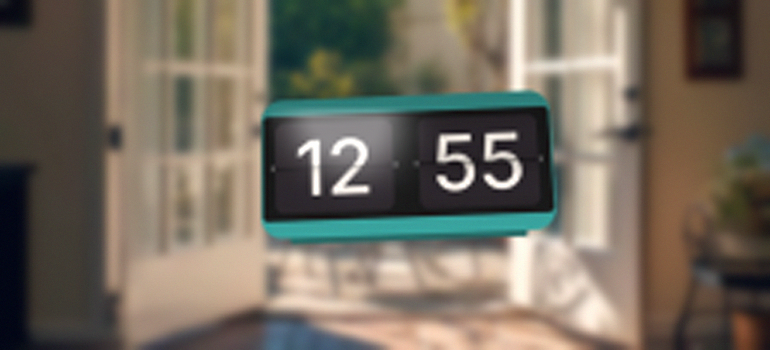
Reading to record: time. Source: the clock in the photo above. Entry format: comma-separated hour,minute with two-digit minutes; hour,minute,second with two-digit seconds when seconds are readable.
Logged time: 12,55
